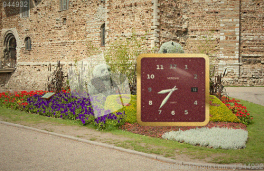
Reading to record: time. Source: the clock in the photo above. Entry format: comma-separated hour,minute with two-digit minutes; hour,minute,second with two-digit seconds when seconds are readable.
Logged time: 8,36
